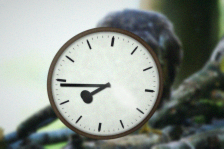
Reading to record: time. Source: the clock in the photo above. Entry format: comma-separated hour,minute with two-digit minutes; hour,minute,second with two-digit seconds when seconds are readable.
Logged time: 7,44
